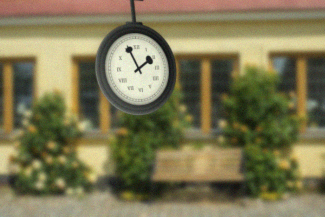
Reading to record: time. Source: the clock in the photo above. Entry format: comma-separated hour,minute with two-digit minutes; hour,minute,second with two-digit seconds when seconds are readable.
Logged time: 1,56
